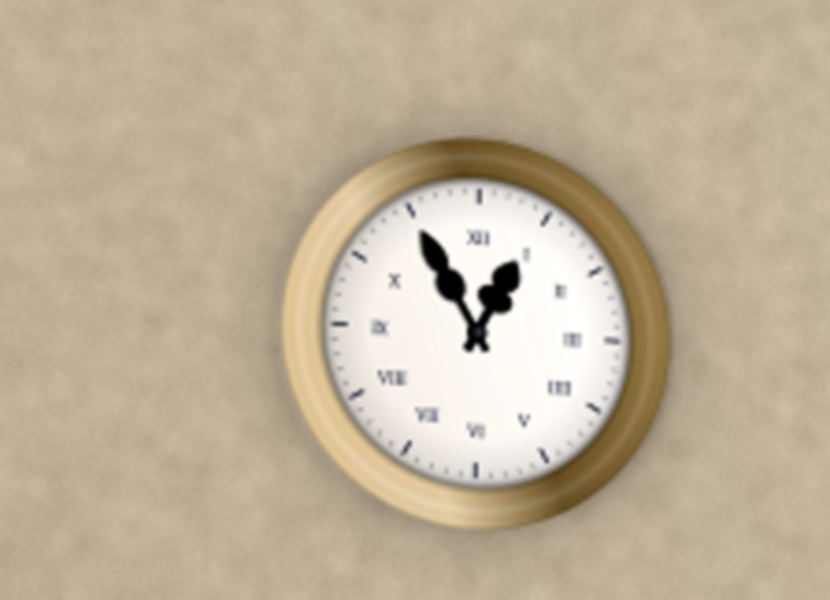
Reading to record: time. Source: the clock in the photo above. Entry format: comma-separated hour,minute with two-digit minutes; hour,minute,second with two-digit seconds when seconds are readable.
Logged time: 12,55
